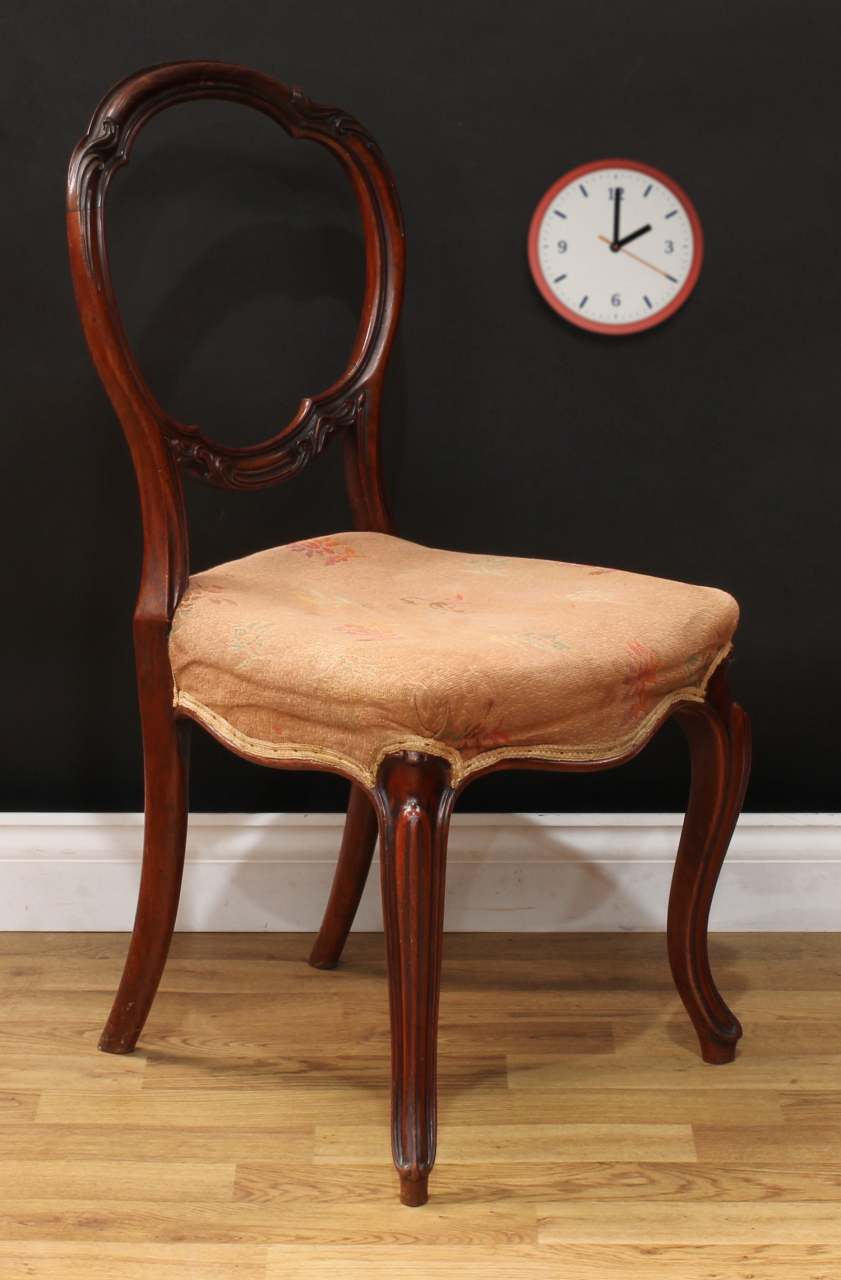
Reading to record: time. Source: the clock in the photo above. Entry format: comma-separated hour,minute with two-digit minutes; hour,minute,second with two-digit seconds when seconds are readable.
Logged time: 2,00,20
